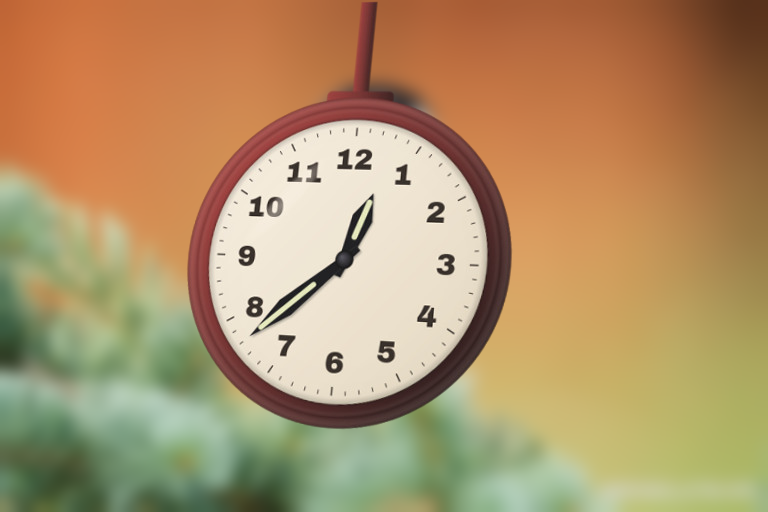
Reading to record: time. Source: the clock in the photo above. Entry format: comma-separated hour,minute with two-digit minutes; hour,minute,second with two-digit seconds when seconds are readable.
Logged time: 12,38
